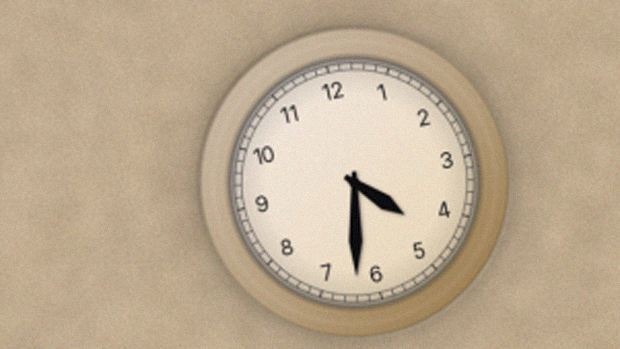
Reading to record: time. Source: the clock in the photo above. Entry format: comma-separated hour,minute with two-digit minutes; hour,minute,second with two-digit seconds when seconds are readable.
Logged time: 4,32
